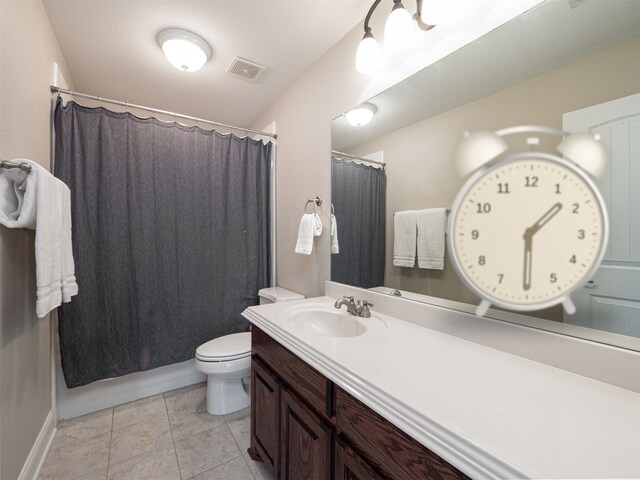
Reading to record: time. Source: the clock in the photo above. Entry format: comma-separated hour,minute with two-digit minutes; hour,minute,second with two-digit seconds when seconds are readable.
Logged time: 1,30
